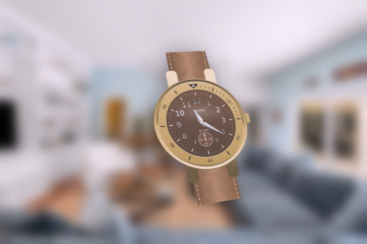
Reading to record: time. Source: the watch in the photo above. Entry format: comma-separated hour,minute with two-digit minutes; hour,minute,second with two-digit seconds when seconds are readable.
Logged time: 11,21
